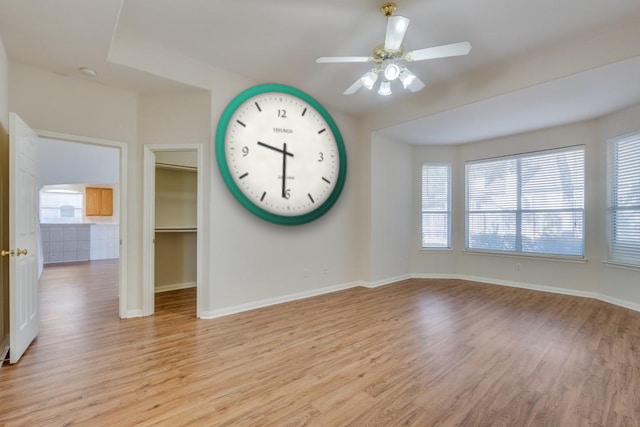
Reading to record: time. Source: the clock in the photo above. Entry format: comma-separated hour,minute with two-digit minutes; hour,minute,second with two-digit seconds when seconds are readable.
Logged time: 9,31
